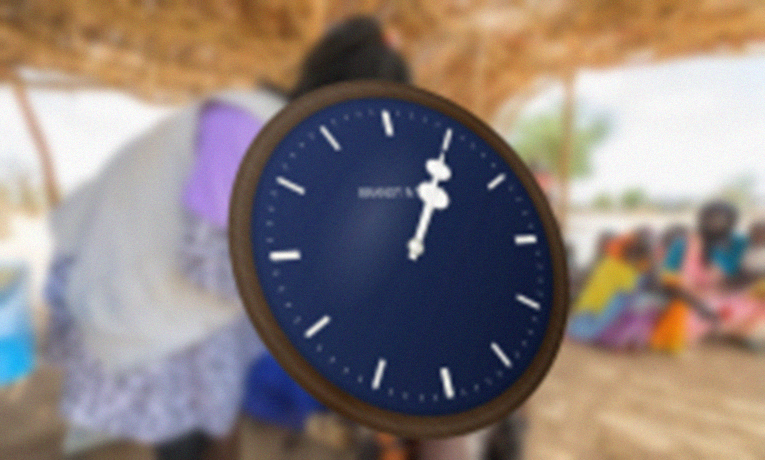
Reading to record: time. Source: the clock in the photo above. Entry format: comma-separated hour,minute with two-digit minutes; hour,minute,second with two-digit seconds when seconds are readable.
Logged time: 1,05
